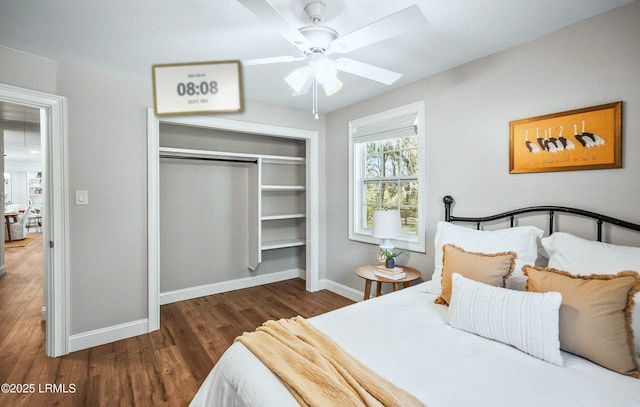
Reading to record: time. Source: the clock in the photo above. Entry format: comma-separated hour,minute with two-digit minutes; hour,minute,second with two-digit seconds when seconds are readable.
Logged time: 8,08
